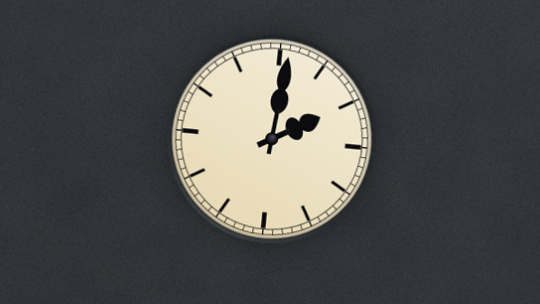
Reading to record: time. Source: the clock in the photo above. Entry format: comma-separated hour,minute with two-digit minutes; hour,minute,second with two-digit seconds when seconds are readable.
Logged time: 2,01
